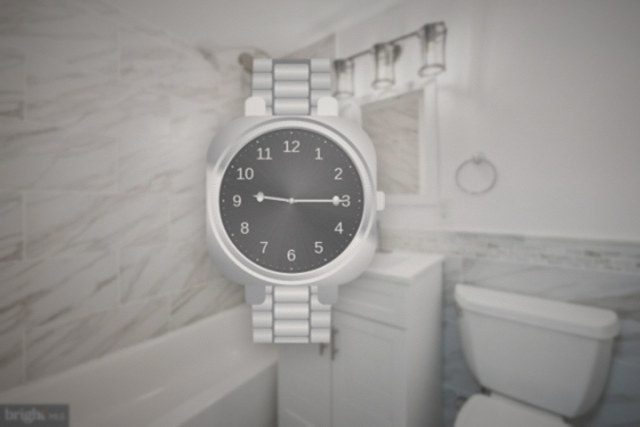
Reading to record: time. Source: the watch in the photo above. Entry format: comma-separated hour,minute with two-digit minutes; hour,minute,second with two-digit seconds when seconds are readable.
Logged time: 9,15
